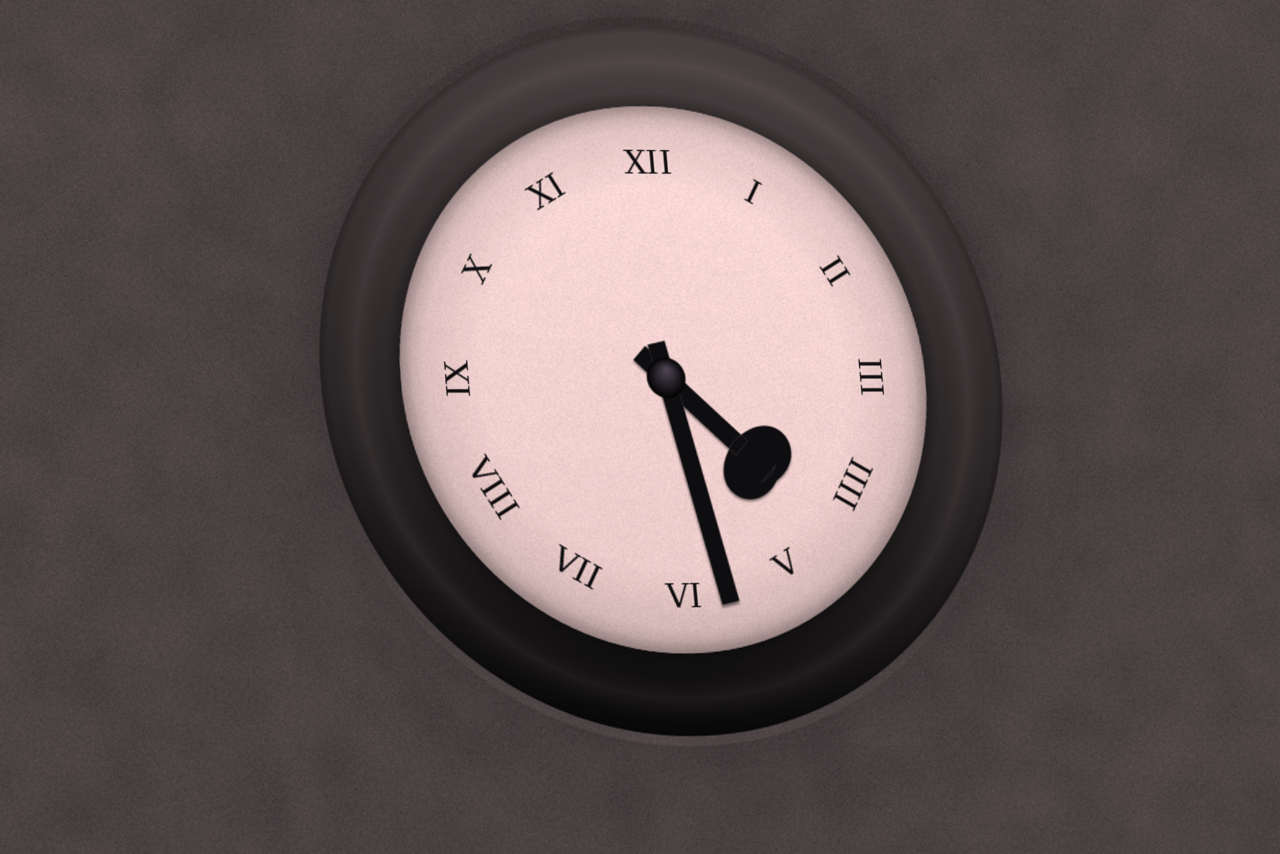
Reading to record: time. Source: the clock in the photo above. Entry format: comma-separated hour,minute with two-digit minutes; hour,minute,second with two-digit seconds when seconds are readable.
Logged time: 4,28
